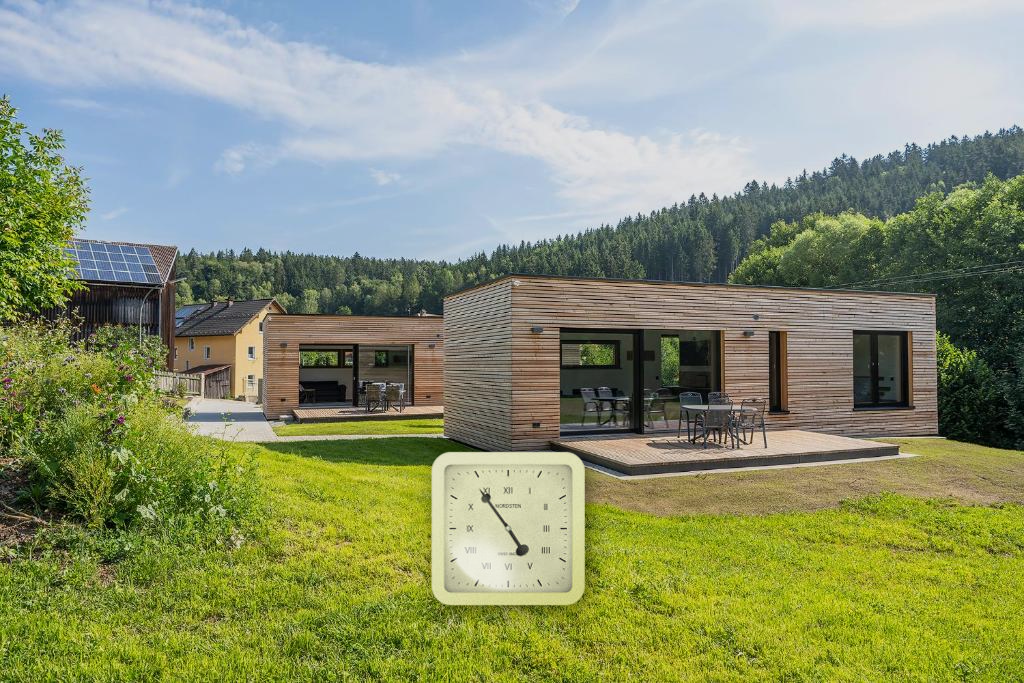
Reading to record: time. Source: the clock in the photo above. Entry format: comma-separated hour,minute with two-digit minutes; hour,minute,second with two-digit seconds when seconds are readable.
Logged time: 4,54
